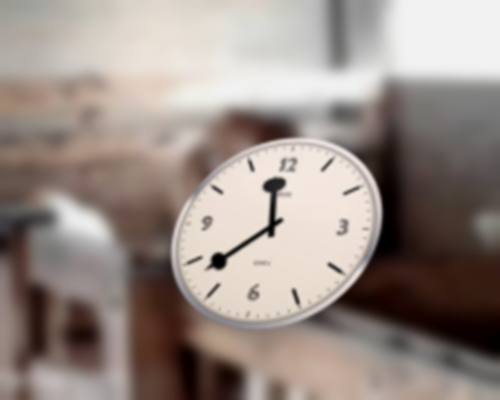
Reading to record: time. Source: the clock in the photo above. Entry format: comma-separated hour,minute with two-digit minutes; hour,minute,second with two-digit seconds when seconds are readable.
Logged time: 11,38
